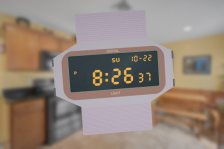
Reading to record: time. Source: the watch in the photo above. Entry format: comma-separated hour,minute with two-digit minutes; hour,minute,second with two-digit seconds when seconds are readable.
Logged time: 8,26,37
